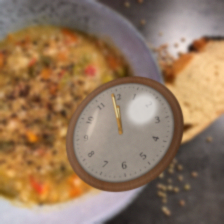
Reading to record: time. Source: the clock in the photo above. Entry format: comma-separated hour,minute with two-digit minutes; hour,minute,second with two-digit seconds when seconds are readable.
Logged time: 11,59
